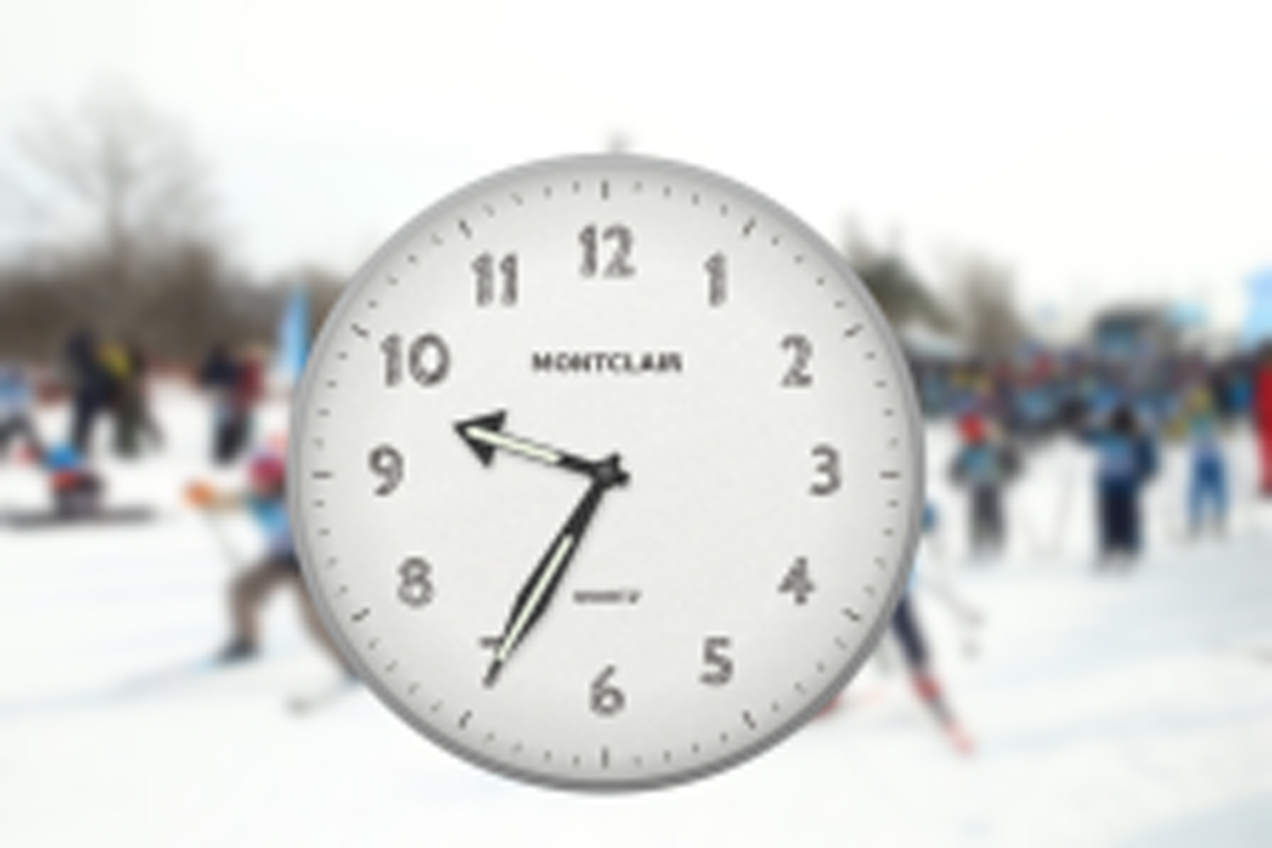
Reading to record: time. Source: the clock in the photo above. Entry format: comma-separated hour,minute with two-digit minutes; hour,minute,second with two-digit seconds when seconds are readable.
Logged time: 9,35
